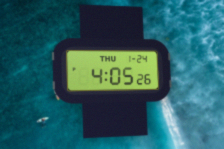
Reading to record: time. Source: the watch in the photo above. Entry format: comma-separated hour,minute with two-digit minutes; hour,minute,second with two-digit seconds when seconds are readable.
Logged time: 4,05,26
